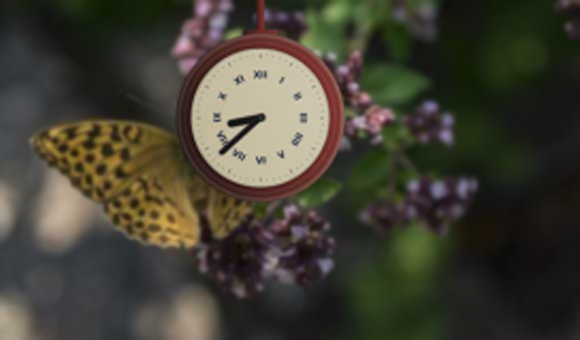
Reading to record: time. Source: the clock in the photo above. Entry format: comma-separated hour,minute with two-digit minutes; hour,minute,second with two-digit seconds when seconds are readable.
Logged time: 8,38
